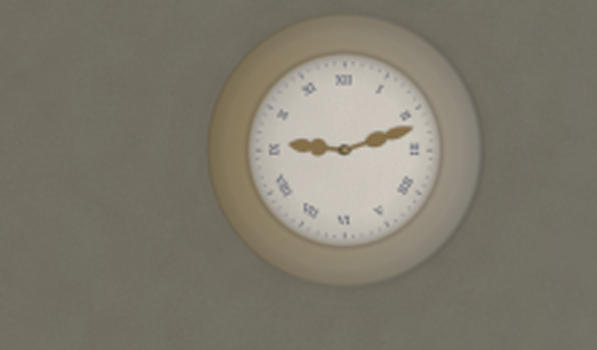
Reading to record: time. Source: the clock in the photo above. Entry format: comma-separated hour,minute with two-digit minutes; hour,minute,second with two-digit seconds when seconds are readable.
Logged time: 9,12
